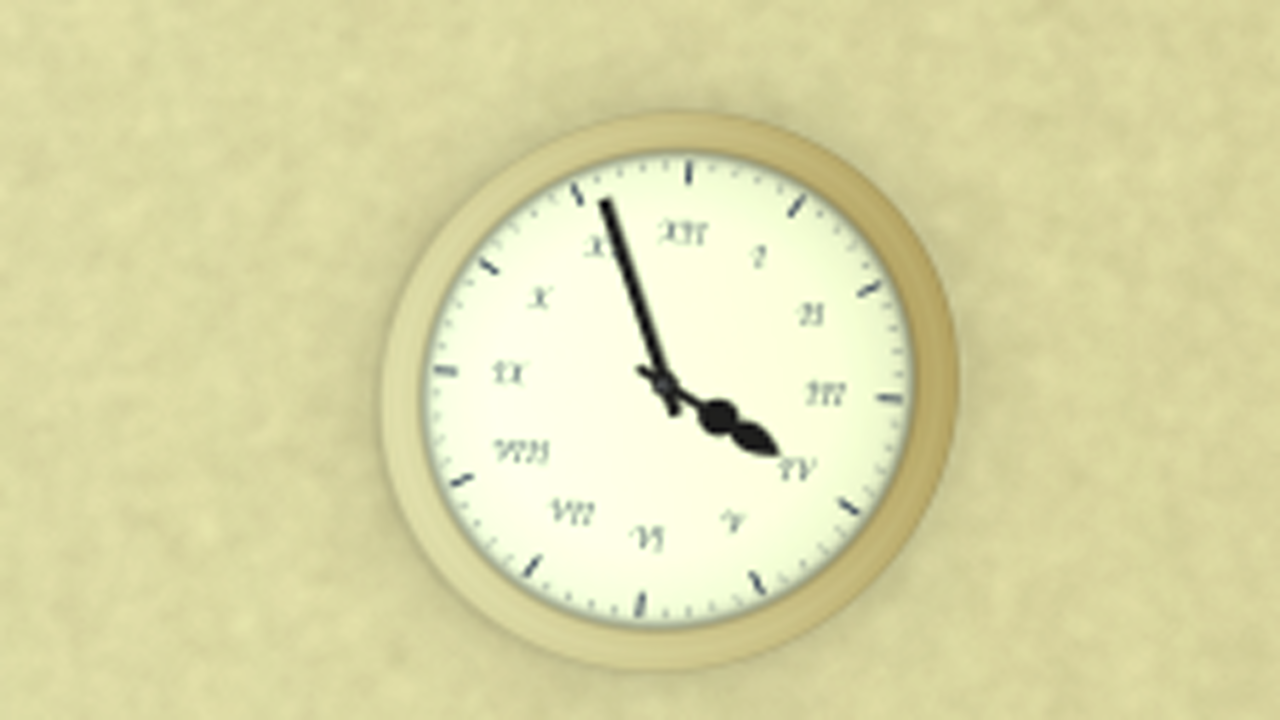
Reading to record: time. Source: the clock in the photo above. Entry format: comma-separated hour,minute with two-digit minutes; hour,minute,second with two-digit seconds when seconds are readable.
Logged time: 3,56
